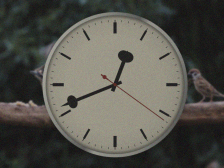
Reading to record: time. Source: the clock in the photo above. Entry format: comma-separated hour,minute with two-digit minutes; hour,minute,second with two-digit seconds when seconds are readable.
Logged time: 12,41,21
